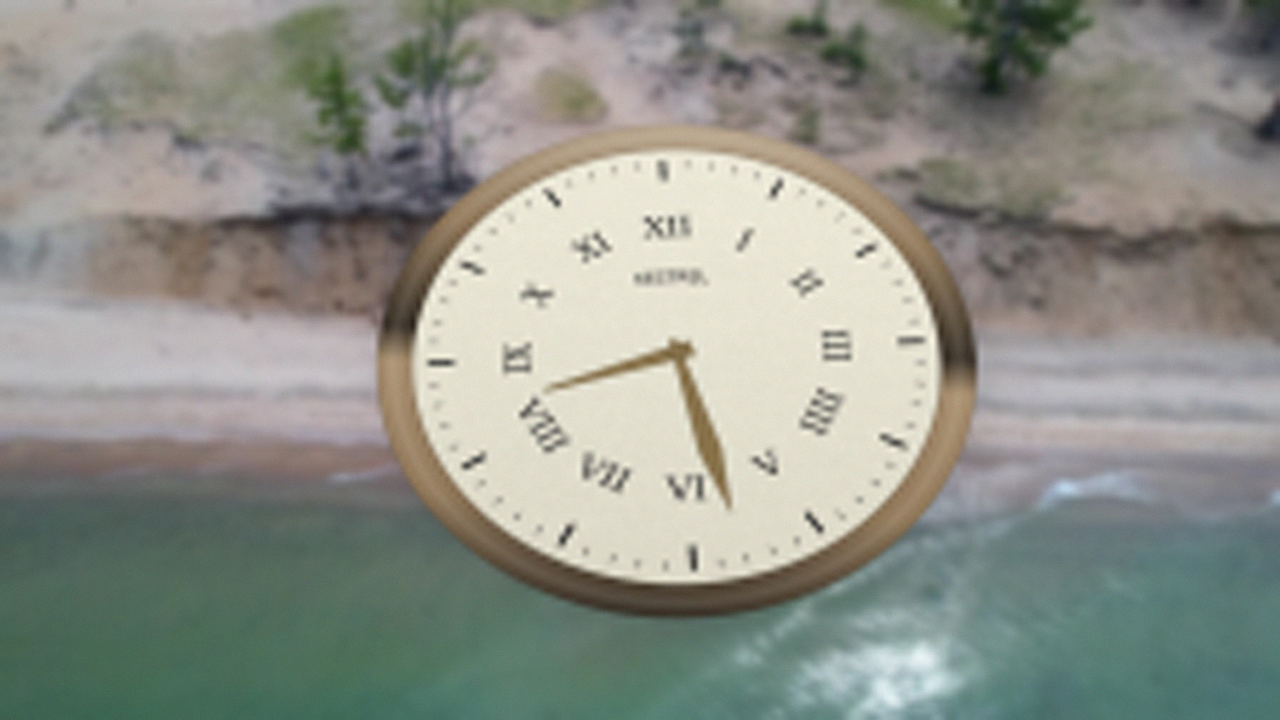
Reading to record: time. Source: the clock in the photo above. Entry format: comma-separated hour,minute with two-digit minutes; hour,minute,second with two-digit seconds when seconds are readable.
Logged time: 8,28
